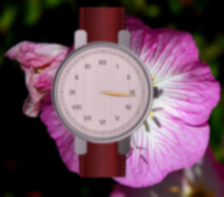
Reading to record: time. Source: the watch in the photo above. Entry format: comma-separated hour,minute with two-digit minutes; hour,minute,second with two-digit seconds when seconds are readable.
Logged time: 3,16
